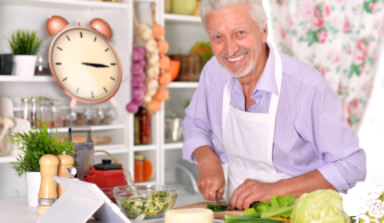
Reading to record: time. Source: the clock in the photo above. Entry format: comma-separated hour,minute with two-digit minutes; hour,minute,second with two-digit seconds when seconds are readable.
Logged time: 3,16
